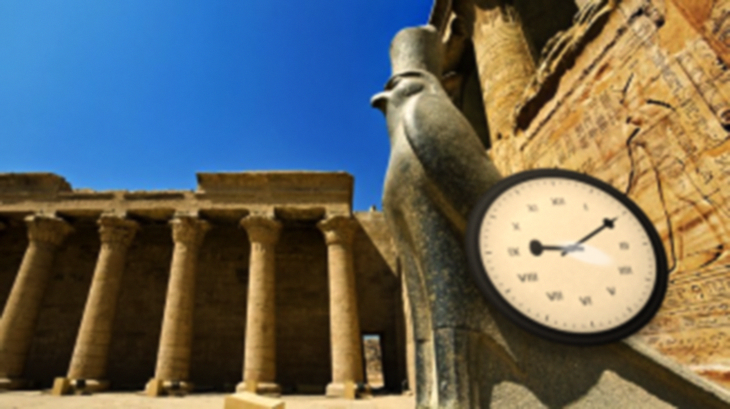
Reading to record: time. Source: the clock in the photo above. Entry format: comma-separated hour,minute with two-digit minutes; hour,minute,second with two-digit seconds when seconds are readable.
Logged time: 9,10
